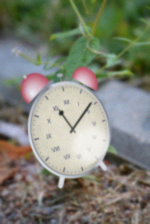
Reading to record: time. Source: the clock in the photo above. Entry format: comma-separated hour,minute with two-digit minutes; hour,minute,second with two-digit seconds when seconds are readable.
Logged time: 11,09
